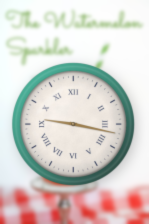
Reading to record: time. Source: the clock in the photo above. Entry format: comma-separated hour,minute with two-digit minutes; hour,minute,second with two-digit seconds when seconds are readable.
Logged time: 9,17
